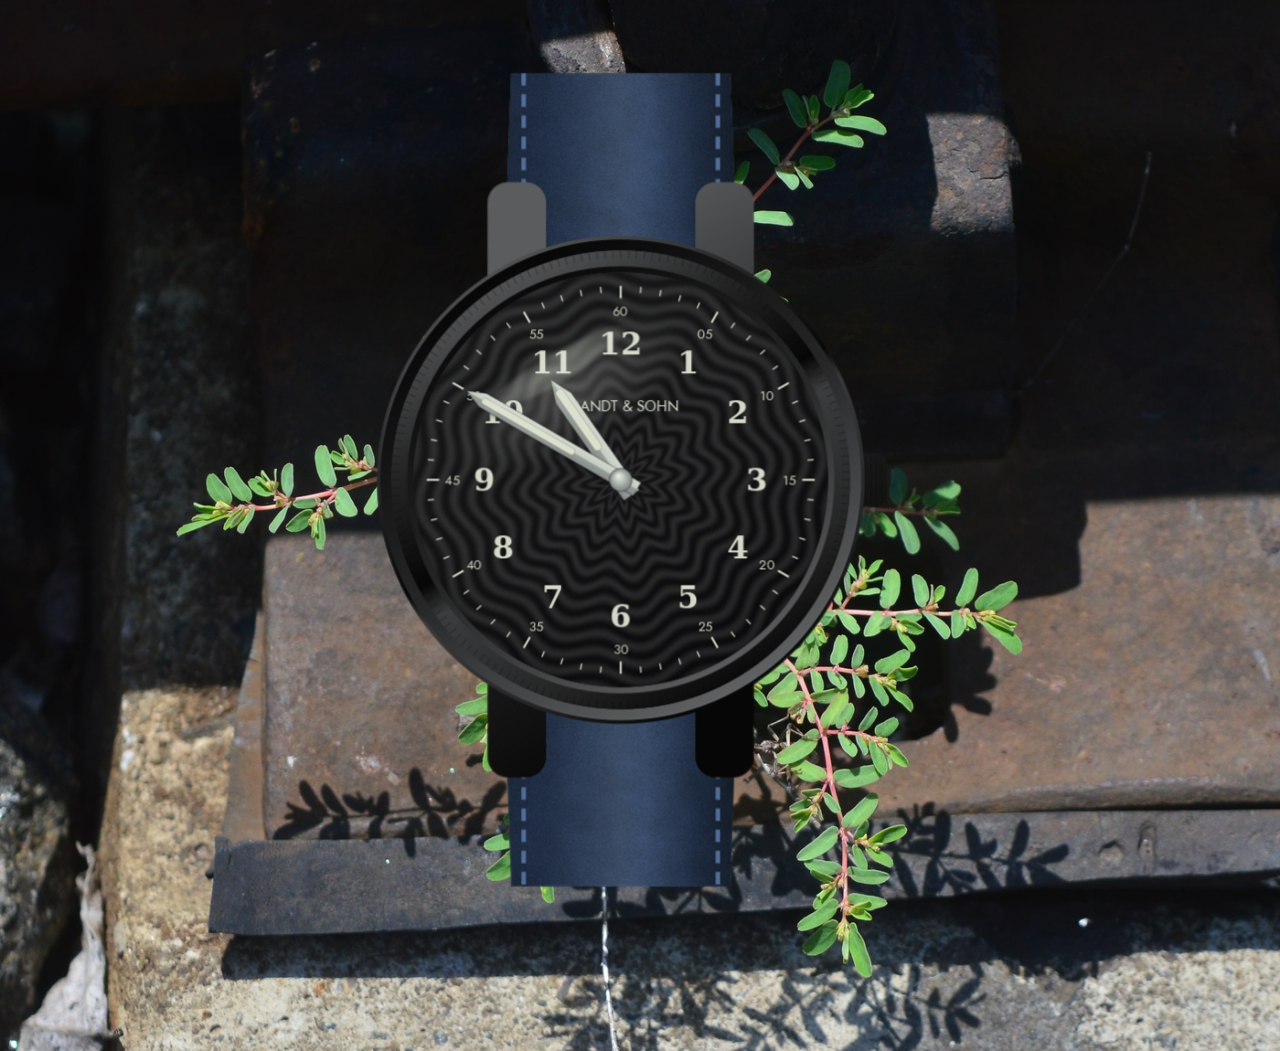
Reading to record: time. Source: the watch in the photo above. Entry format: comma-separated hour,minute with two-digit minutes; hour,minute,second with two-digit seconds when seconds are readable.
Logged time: 10,50
